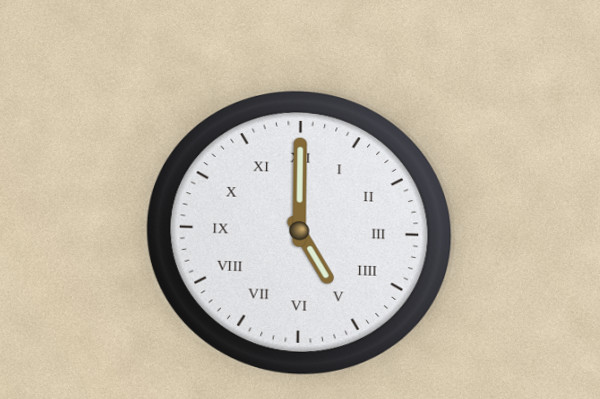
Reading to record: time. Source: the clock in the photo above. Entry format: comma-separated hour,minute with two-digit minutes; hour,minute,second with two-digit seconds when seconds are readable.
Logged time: 5,00
